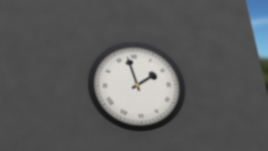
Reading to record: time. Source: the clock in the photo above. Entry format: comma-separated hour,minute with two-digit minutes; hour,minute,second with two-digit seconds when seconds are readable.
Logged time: 1,58
